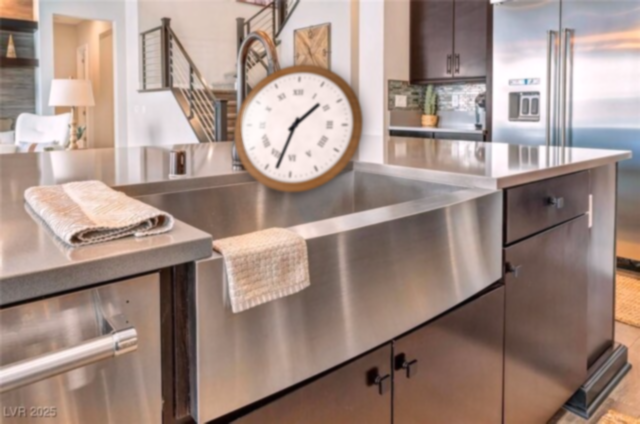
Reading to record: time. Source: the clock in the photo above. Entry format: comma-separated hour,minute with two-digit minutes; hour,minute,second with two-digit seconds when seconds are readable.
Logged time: 1,33
